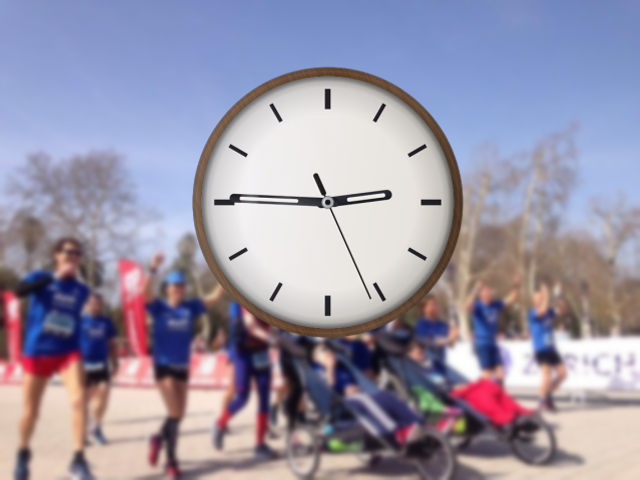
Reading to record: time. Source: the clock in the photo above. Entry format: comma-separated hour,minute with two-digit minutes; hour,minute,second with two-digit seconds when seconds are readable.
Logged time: 2,45,26
